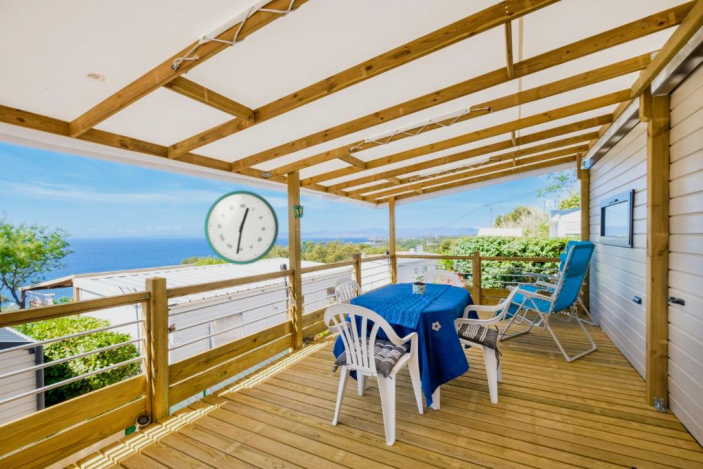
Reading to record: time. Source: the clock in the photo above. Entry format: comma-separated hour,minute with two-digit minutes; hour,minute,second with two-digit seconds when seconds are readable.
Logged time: 12,31
